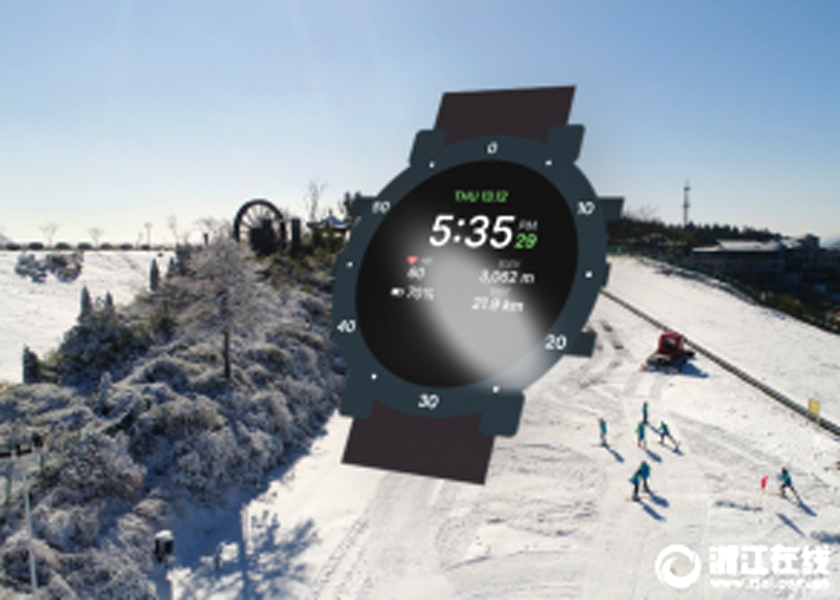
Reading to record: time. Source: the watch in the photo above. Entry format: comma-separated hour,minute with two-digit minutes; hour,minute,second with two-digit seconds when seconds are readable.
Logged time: 5,35
